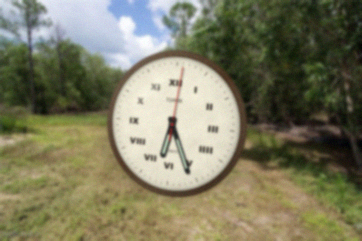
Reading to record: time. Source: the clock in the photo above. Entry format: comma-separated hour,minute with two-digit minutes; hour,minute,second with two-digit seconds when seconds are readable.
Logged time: 6,26,01
